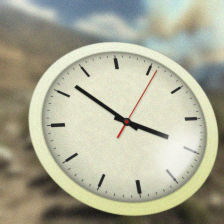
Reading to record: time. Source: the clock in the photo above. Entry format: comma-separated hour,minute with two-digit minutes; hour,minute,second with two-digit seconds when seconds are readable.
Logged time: 3,52,06
